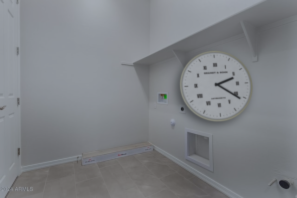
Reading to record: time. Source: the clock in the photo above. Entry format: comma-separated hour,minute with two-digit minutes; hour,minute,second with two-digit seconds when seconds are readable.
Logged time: 2,21
